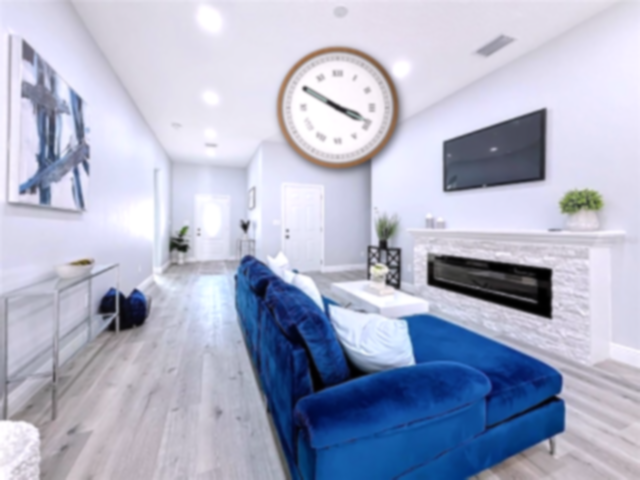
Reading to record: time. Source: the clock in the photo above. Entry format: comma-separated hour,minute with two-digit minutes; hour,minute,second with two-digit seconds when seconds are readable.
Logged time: 3,50
